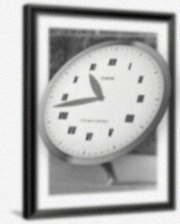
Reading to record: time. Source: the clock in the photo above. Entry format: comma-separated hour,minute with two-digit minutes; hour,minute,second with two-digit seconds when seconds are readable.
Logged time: 10,43
